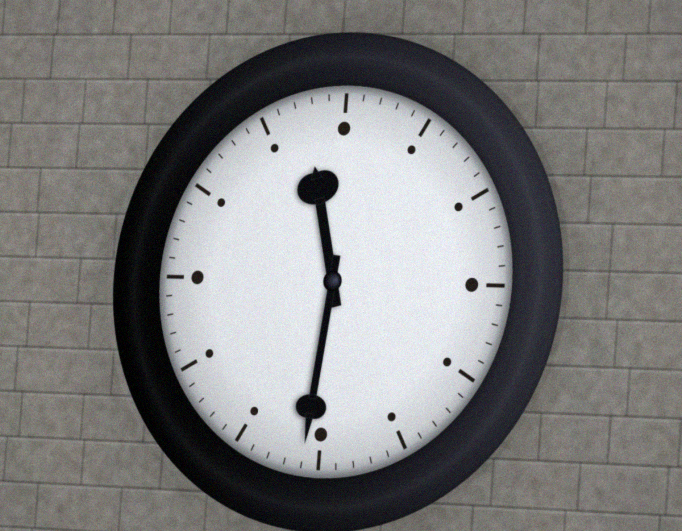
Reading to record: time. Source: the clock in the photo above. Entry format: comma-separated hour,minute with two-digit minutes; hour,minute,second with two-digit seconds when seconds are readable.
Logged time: 11,31
